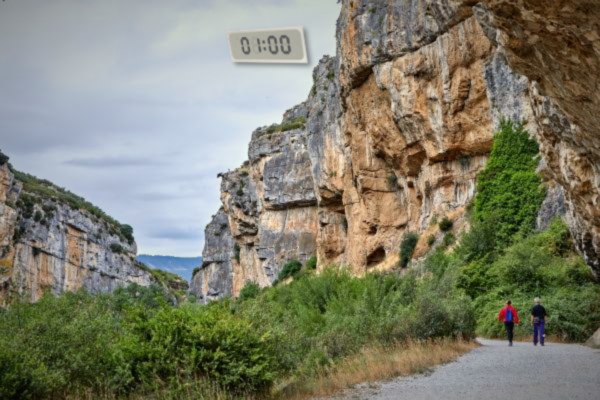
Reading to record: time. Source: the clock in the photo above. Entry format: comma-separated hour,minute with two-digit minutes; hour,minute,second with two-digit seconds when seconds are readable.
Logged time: 1,00
